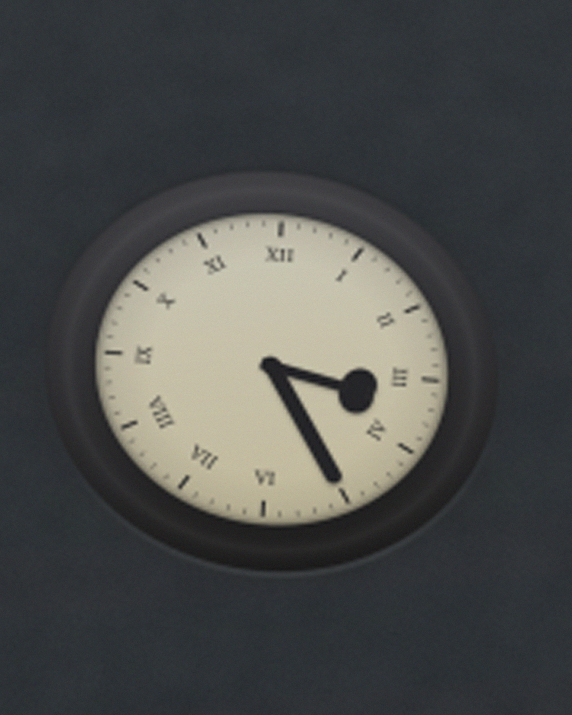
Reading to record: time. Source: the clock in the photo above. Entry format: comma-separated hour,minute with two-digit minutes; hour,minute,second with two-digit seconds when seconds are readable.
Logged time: 3,25
